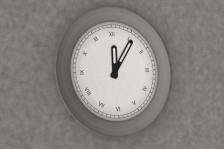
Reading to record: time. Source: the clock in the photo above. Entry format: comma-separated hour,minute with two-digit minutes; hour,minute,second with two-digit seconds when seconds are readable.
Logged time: 12,06
